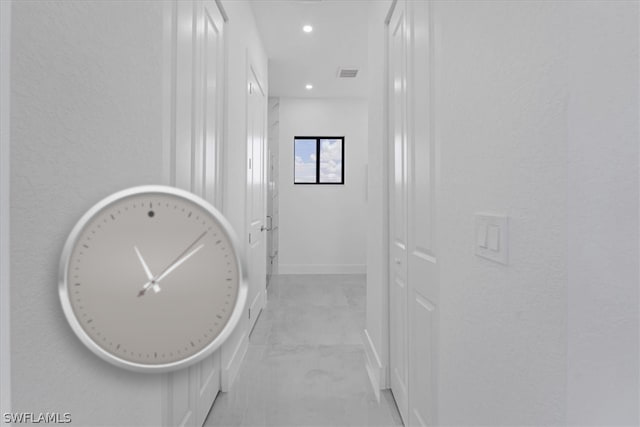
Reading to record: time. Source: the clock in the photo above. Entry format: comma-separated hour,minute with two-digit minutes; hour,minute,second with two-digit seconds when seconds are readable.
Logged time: 11,09,08
